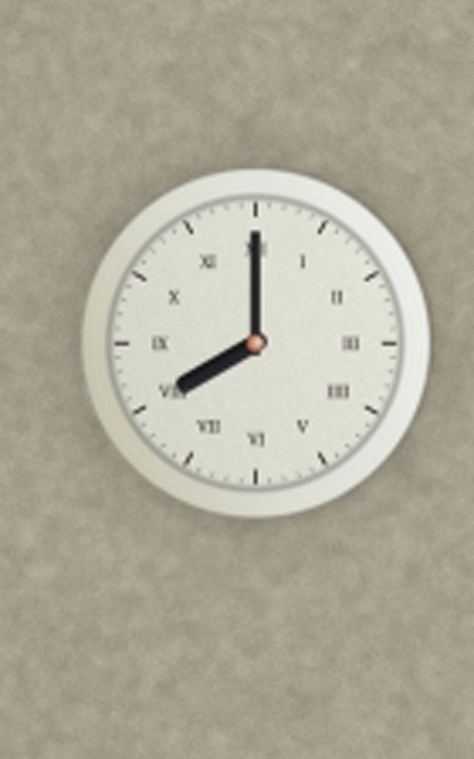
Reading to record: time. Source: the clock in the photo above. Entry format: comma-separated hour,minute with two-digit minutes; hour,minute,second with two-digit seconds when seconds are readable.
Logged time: 8,00
